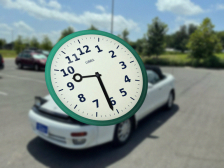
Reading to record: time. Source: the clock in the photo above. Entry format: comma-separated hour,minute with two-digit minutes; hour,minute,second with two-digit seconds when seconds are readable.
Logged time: 9,31
